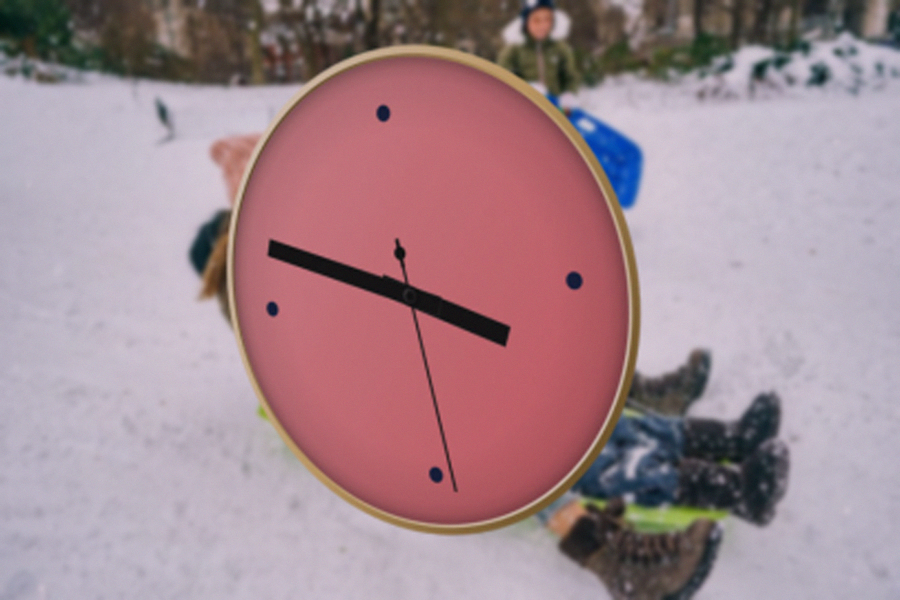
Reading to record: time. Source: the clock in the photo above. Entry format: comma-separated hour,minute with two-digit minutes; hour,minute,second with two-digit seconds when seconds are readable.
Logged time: 3,48,29
